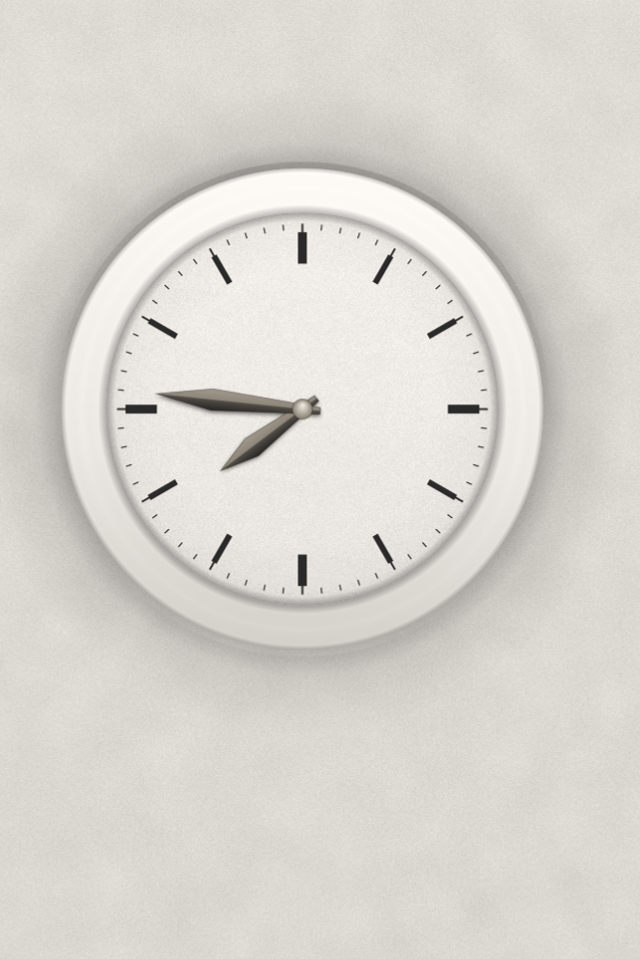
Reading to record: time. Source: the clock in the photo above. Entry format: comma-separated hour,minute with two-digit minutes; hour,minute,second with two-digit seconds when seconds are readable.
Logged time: 7,46
